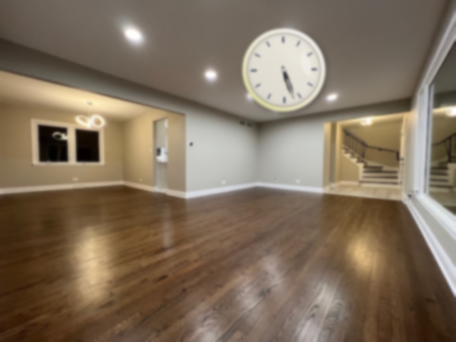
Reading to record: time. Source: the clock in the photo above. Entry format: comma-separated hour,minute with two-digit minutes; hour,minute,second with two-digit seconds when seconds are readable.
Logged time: 5,27
